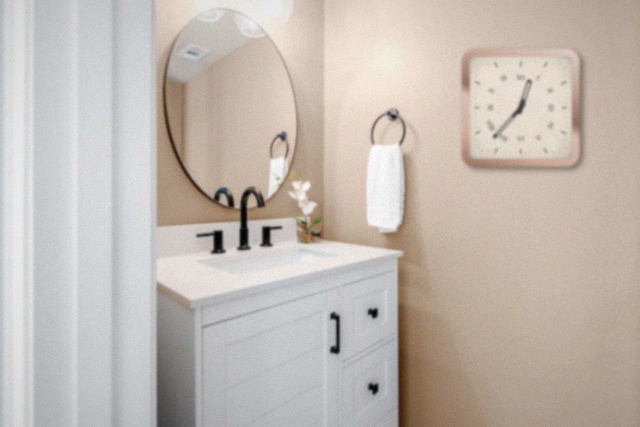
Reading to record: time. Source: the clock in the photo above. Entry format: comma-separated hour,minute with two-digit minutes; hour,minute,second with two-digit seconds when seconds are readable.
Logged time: 12,37
